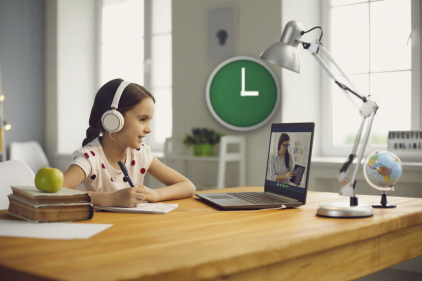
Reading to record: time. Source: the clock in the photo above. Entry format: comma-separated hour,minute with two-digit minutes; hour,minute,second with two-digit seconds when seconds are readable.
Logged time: 3,00
